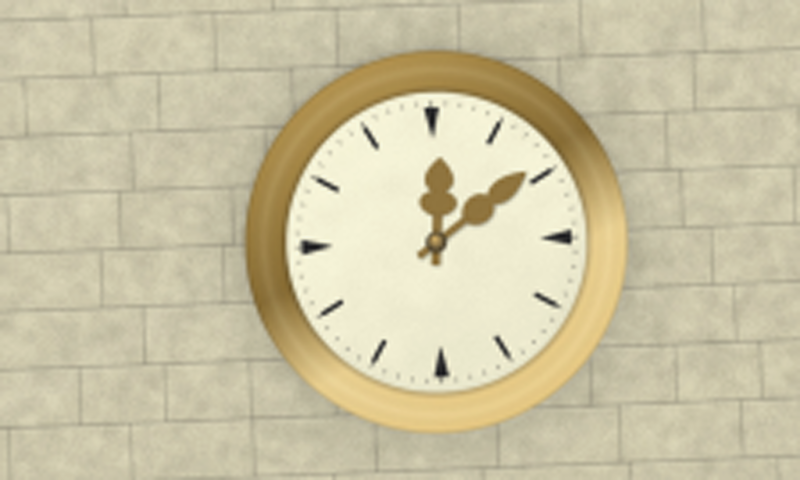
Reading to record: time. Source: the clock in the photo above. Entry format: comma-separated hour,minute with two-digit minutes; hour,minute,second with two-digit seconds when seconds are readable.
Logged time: 12,09
